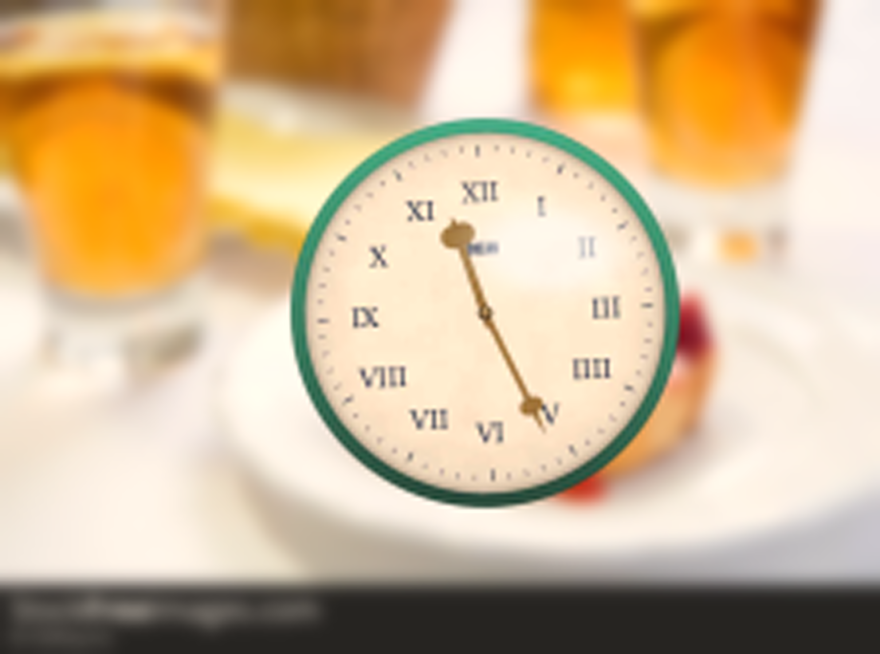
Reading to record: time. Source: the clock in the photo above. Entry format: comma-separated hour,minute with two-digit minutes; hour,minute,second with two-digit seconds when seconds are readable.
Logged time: 11,26
